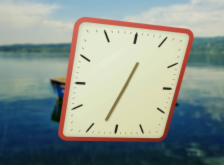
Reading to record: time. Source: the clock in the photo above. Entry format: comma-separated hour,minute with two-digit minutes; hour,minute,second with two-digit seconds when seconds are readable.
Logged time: 12,33
